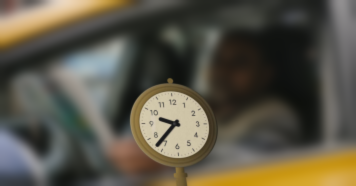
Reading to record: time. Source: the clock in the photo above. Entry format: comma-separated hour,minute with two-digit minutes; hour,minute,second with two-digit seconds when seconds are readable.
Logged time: 9,37
